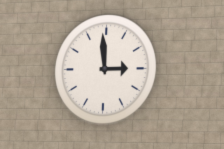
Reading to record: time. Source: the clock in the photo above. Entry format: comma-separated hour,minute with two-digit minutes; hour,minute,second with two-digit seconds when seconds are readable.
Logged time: 2,59
